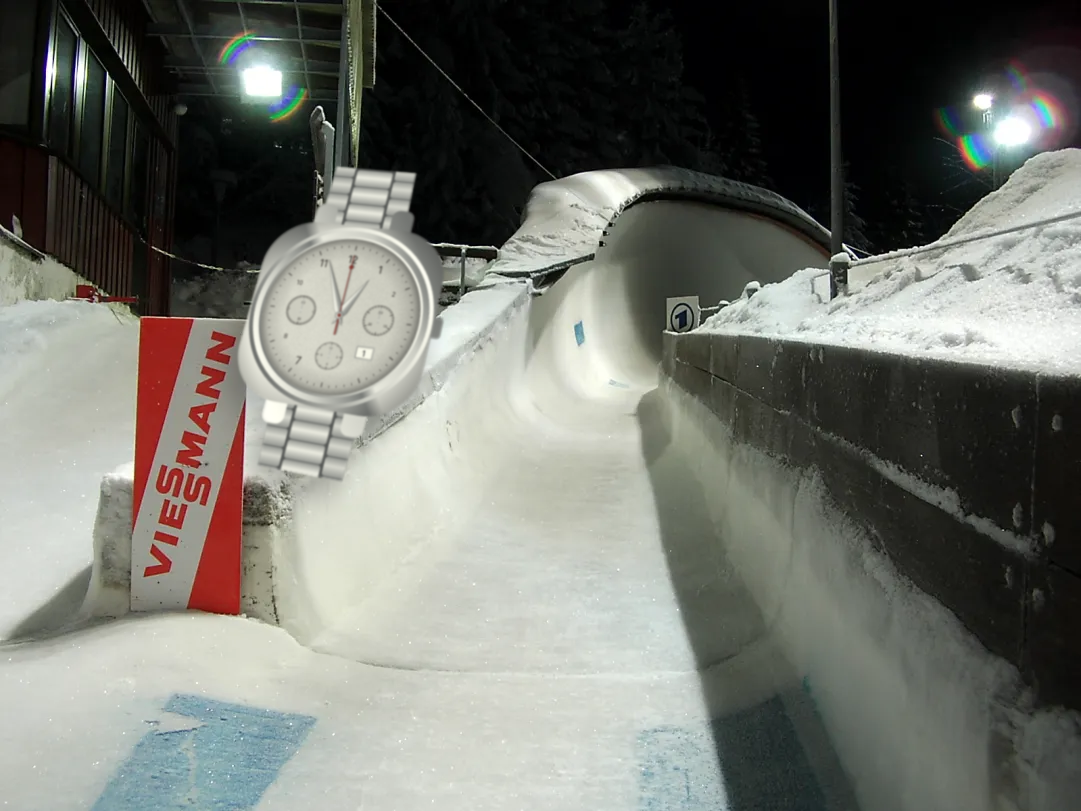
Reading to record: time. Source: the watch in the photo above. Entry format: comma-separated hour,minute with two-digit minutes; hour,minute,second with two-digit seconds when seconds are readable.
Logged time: 12,56
